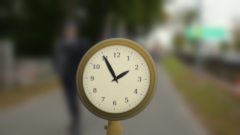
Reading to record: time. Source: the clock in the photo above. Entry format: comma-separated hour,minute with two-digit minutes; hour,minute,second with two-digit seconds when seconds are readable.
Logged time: 1,55
